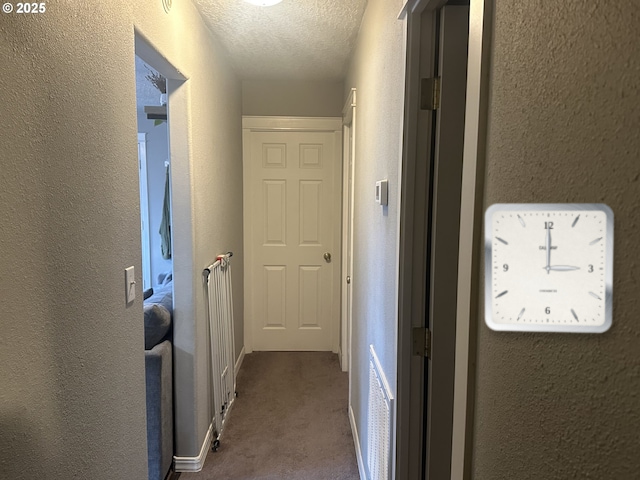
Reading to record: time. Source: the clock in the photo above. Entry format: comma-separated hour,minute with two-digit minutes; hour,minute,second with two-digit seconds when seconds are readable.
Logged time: 3,00
